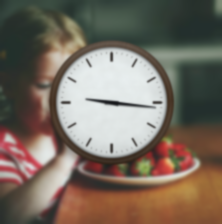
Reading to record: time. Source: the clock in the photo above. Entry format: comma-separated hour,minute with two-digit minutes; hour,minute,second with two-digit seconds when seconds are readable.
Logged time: 9,16
